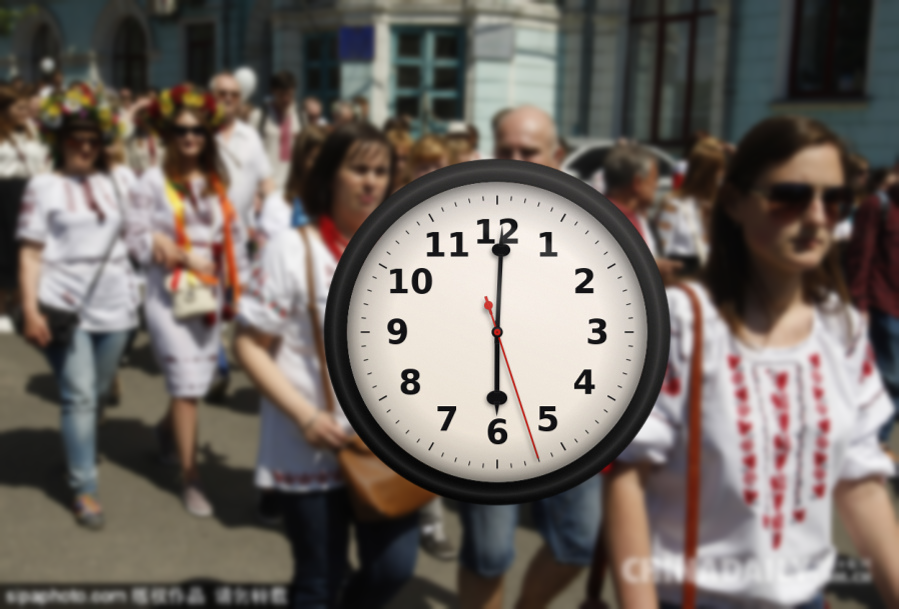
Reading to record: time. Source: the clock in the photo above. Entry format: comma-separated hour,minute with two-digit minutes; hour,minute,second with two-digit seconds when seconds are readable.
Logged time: 6,00,27
